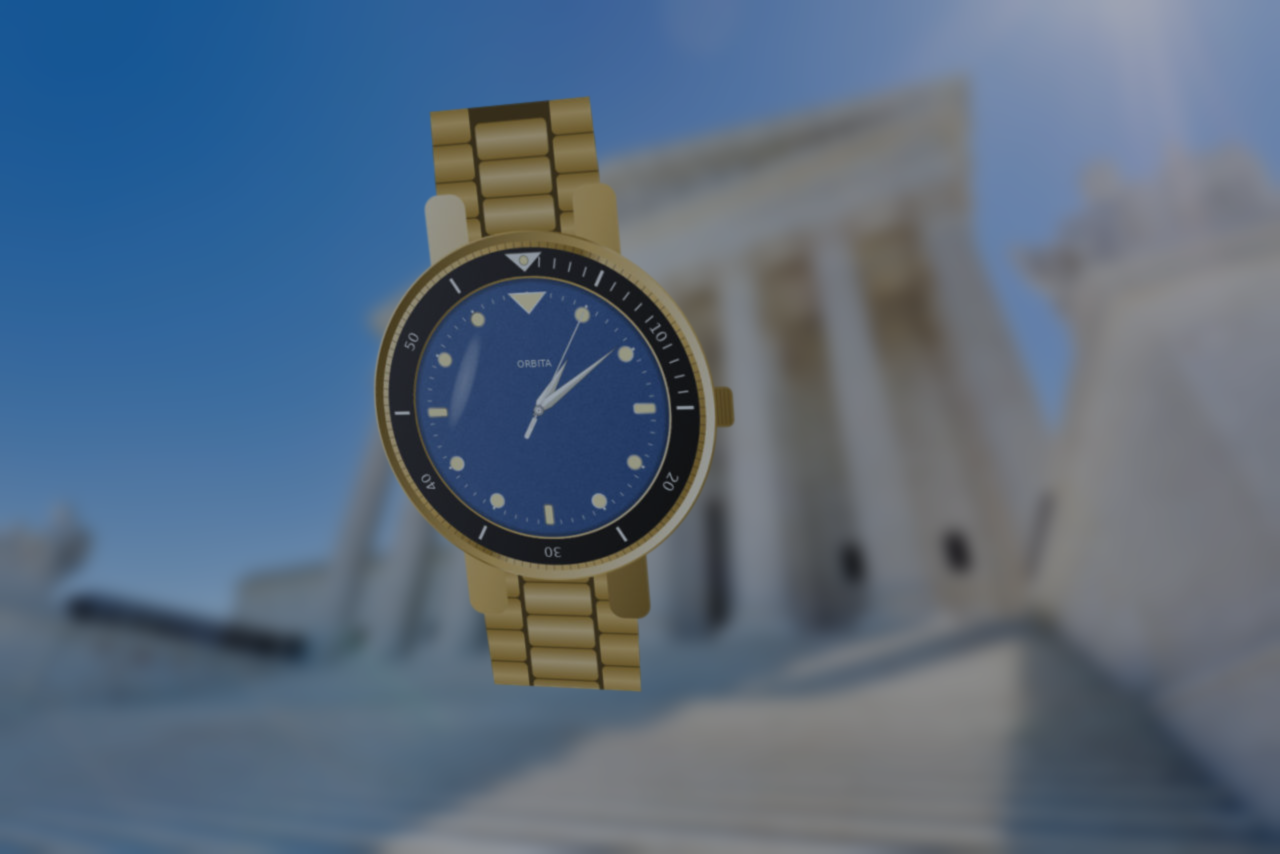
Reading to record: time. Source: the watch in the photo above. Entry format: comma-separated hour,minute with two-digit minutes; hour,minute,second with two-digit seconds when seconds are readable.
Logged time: 1,09,05
